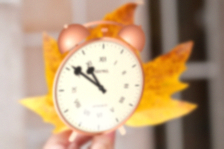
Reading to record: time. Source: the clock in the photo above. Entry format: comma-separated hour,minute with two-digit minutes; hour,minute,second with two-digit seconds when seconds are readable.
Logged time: 10,51
